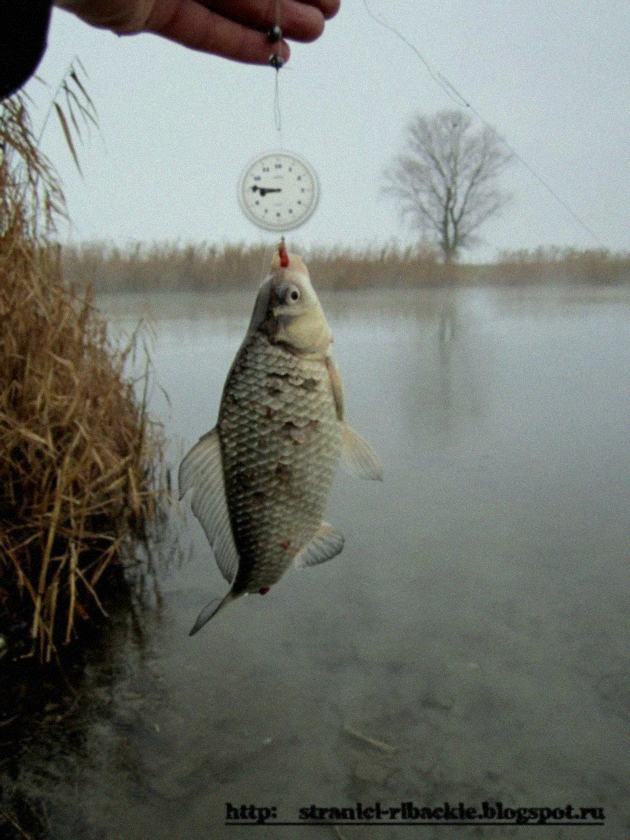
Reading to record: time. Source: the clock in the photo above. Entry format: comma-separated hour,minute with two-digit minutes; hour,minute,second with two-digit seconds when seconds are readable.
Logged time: 8,46
